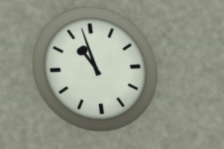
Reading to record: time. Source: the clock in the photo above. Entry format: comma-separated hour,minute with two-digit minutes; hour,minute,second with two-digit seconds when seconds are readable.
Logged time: 10,58
